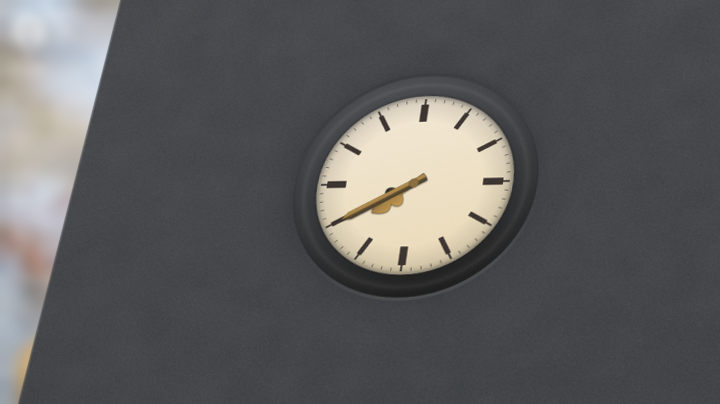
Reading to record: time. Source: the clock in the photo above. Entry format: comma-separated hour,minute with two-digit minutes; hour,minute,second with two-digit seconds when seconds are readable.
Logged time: 7,40
